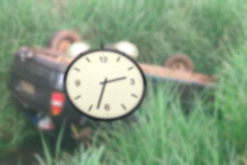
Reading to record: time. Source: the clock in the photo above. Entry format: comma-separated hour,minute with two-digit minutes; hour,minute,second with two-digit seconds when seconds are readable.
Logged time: 2,33
